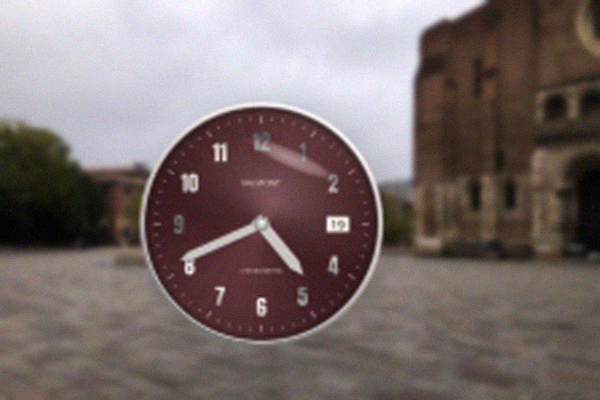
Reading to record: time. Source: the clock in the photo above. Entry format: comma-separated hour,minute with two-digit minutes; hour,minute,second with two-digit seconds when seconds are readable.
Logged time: 4,41
